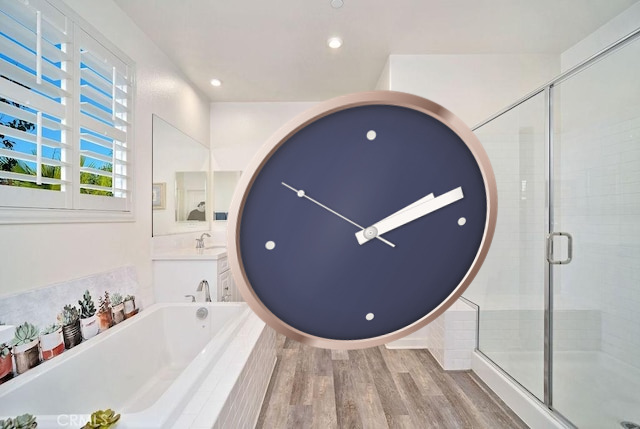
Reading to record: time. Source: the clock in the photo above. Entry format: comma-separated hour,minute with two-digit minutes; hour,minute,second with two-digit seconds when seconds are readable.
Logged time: 2,11,51
